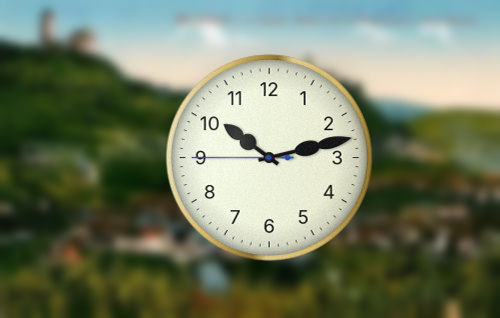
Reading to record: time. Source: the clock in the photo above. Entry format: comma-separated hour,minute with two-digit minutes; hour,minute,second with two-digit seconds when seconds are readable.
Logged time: 10,12,45
